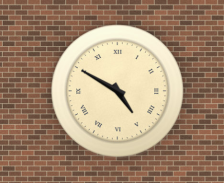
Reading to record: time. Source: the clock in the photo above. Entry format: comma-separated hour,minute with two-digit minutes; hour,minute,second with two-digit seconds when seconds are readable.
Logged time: 4,50
